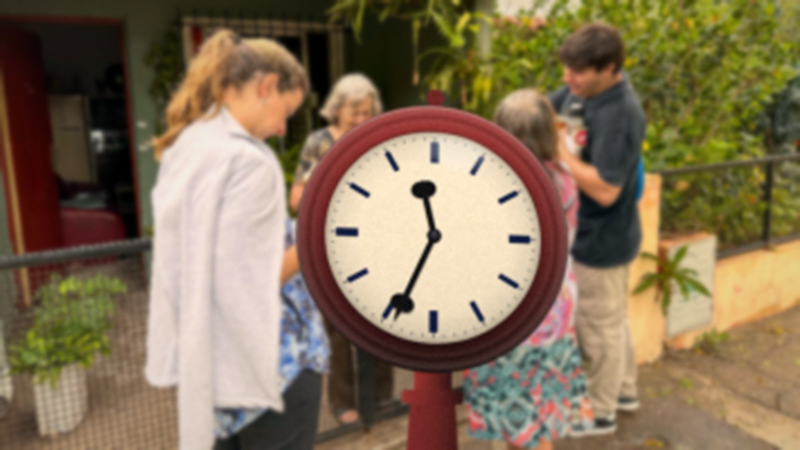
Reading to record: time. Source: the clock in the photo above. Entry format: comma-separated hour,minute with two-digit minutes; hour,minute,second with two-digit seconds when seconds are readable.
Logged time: 11,34
